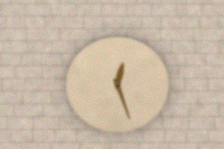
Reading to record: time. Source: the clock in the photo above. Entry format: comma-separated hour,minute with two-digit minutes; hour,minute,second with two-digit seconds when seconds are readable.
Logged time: 12,27
